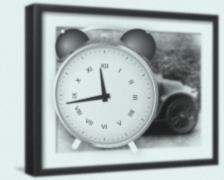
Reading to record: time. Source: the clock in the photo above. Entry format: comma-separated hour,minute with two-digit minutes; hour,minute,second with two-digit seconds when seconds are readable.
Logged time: 11,43
